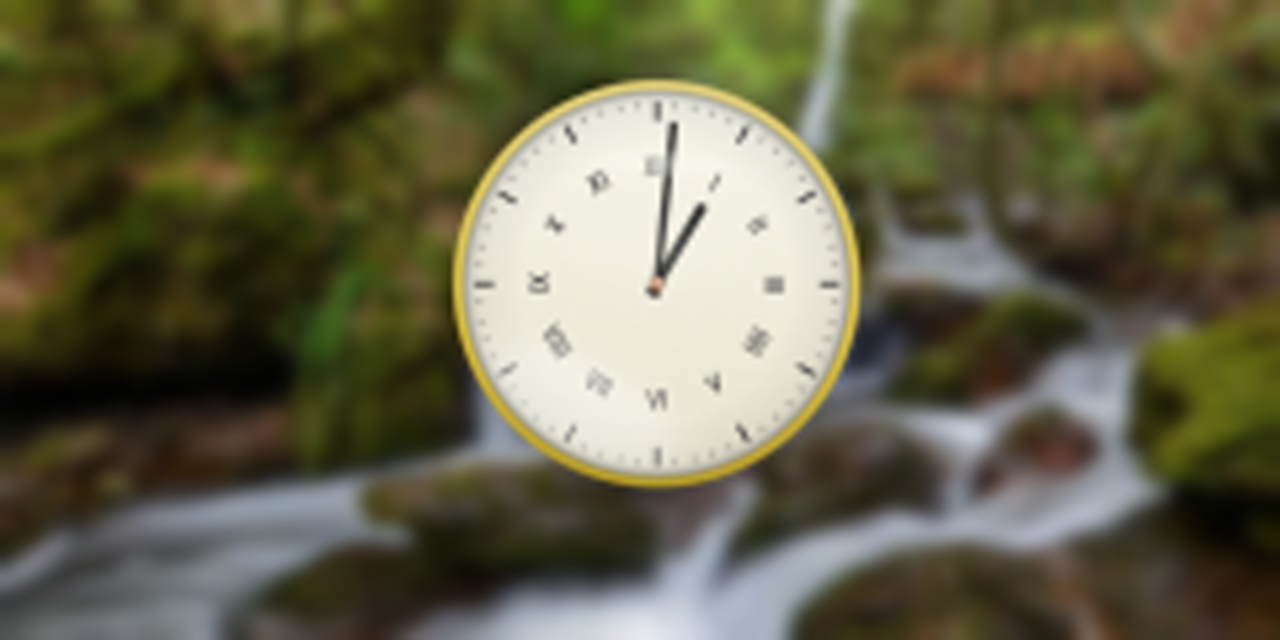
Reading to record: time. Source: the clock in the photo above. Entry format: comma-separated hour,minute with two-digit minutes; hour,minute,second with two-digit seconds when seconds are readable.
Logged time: 1,01
